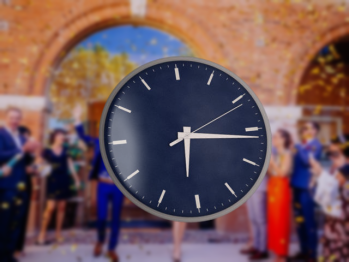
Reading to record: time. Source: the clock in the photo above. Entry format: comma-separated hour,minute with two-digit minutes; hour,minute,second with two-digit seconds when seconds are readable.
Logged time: 6,16,11
